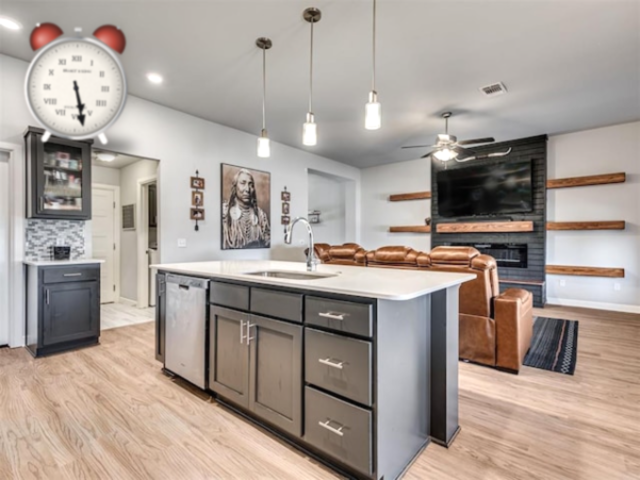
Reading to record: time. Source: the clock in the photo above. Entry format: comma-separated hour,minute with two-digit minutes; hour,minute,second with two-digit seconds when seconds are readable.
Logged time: 5,28
